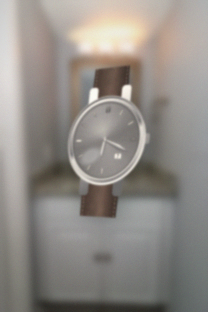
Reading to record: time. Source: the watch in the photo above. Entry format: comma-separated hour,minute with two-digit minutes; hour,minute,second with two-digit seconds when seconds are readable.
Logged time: 6,19
